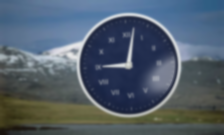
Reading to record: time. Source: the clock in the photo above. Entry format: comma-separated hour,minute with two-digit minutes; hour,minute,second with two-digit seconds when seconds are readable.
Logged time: 9,02
